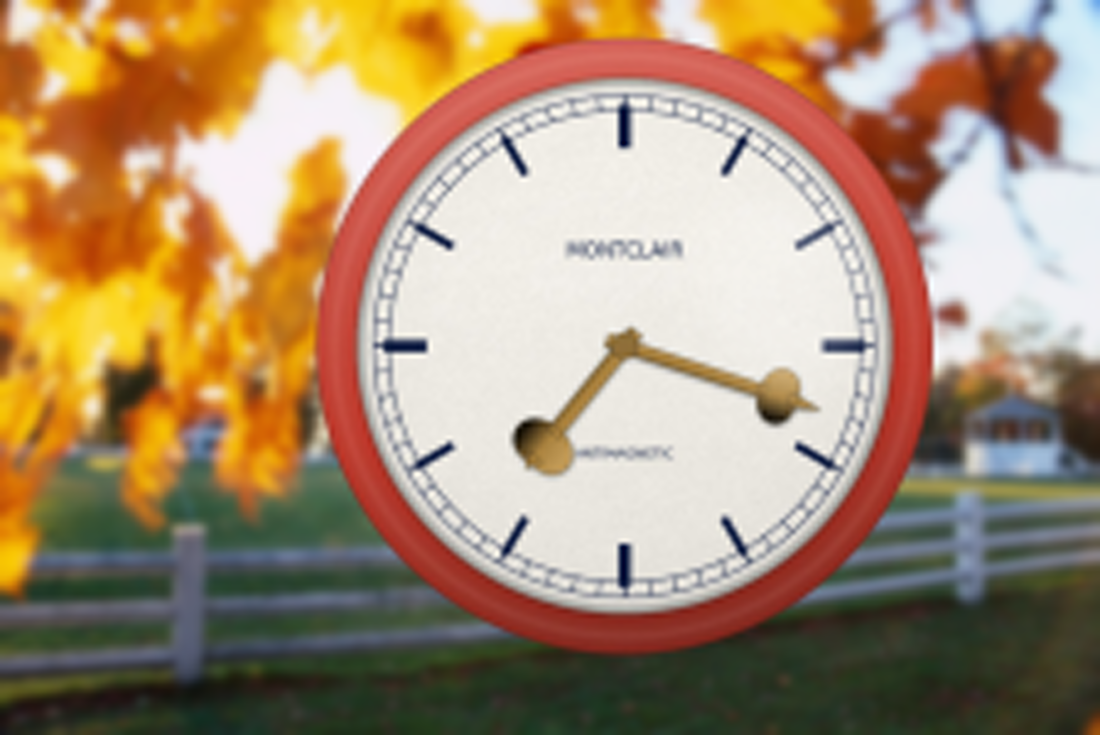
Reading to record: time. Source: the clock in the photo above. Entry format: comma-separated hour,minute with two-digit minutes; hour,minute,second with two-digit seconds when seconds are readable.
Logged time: 7,18
